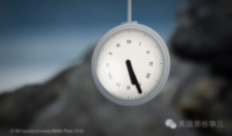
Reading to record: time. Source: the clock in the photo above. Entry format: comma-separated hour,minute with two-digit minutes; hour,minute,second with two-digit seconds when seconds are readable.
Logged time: 5,26
